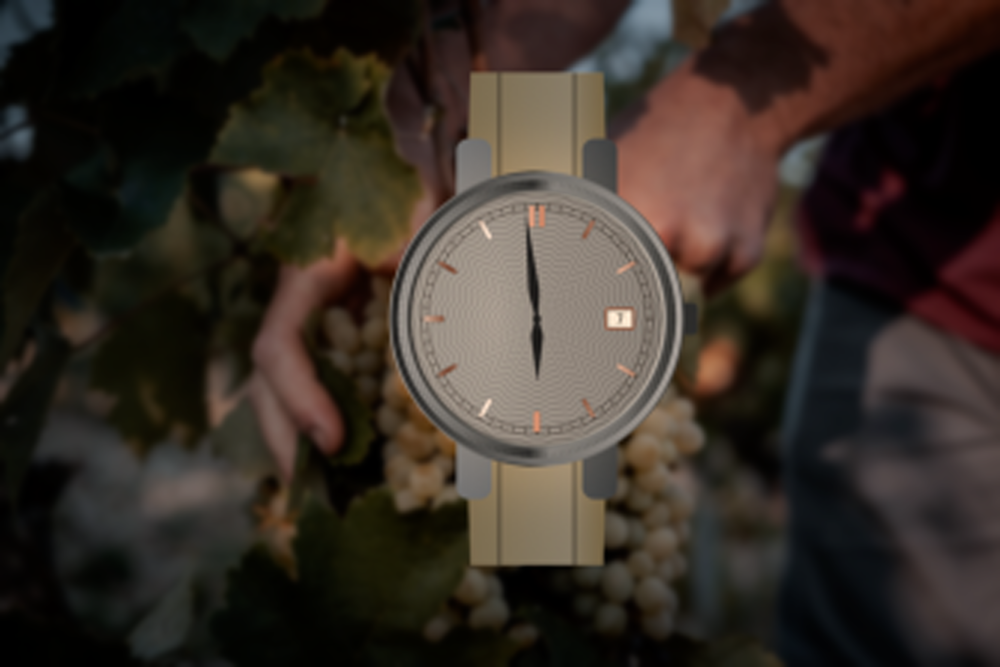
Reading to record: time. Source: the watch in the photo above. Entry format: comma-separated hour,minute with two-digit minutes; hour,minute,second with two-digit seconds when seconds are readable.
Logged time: 5,59
